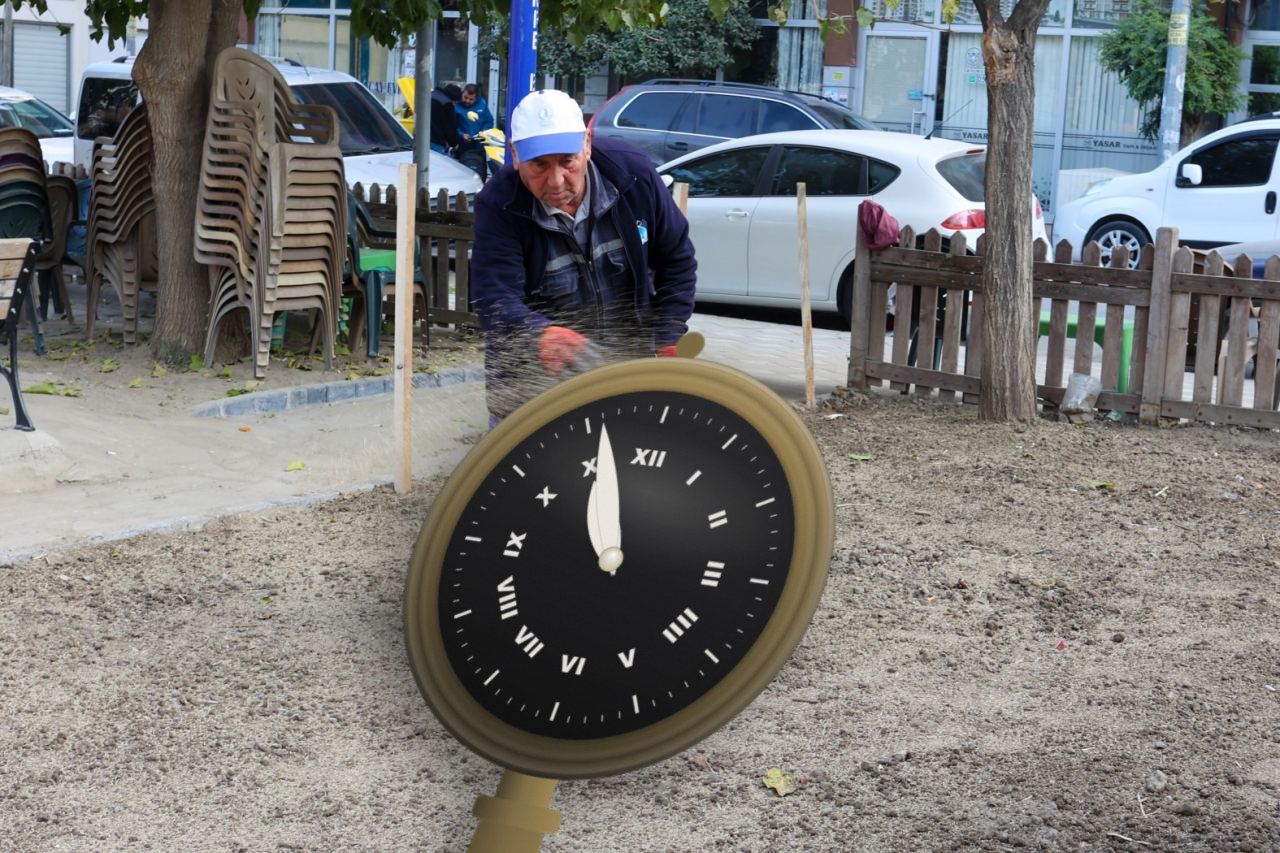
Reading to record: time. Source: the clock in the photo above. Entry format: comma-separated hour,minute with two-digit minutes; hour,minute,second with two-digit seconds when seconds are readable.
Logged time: 10,56
